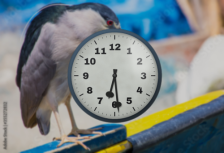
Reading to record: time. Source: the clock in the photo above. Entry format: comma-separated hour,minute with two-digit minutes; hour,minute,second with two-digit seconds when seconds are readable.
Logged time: 6,29
